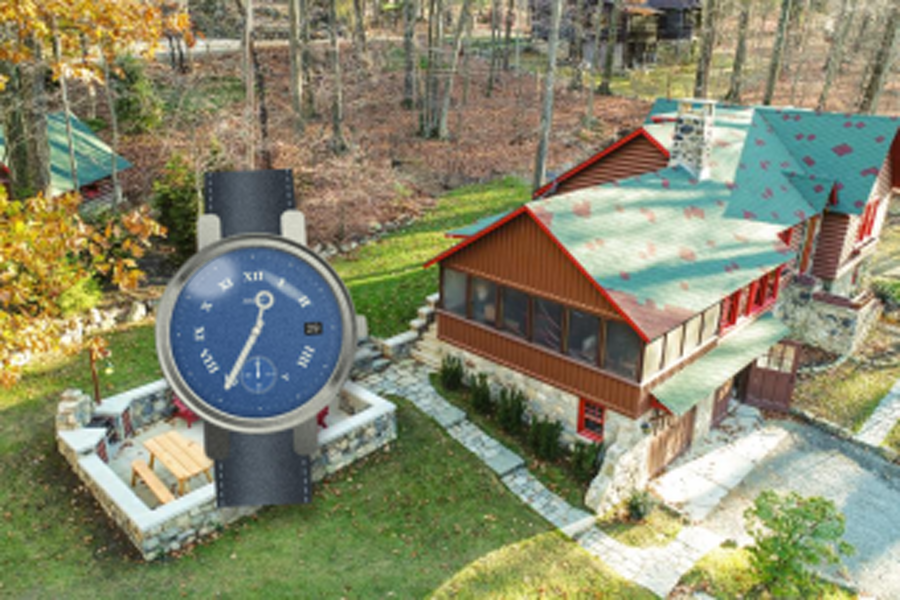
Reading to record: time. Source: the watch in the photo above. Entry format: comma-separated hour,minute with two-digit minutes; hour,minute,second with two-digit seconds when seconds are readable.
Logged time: 12,35
